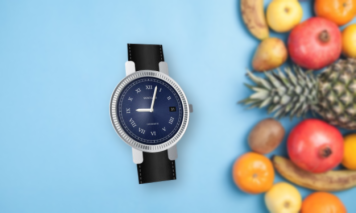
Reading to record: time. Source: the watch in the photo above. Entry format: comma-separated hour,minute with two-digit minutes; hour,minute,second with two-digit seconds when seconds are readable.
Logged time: 9,03
